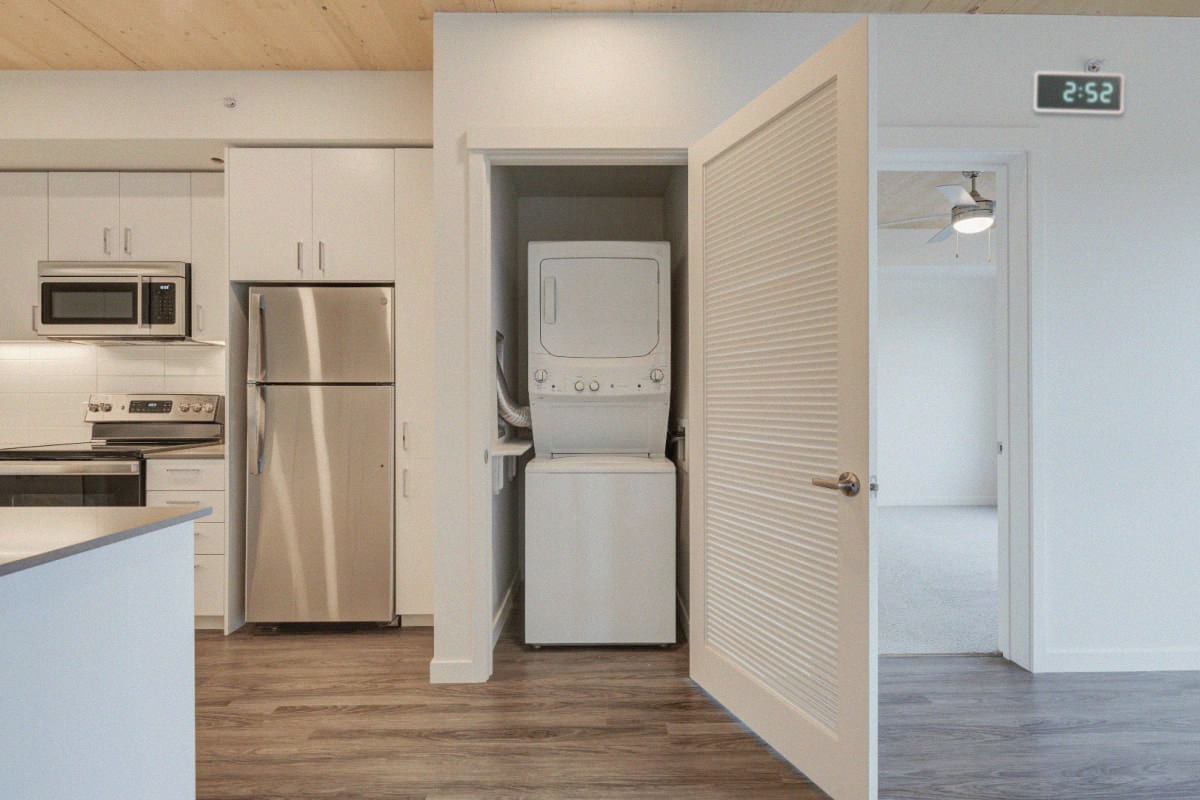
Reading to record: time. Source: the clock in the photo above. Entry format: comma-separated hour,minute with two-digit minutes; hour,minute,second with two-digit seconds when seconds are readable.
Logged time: 2,52
